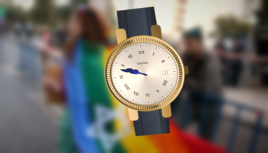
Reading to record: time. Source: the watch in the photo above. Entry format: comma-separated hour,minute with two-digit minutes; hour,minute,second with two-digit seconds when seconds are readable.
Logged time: 9,48
